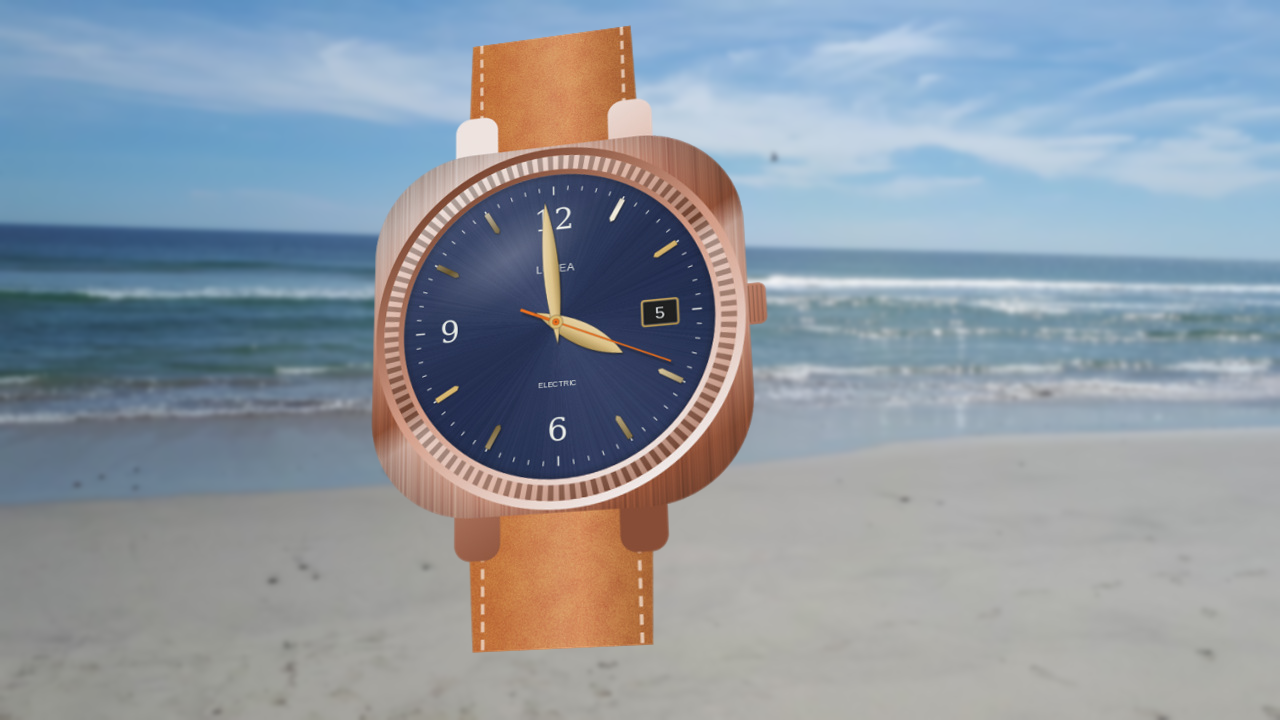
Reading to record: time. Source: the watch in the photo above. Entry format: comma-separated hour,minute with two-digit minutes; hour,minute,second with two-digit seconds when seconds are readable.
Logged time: 3,59,19
